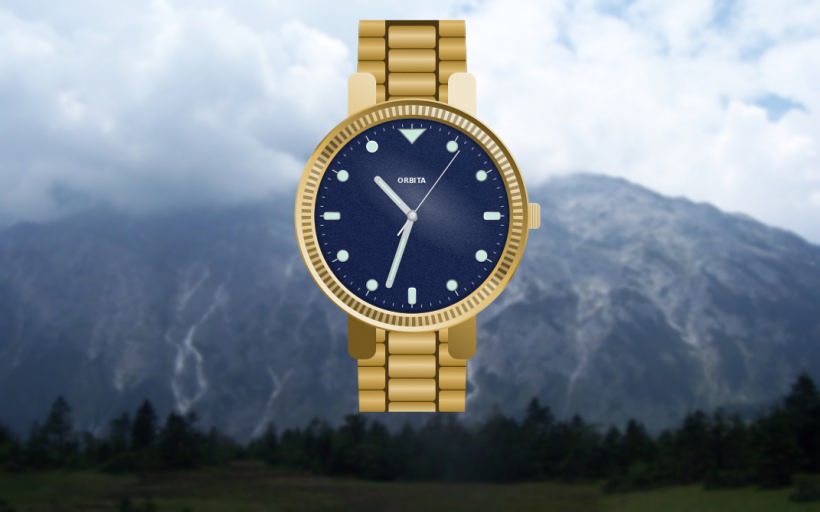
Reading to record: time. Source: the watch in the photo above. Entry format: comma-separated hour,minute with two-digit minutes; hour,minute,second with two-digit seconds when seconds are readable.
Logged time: 10,33,06
